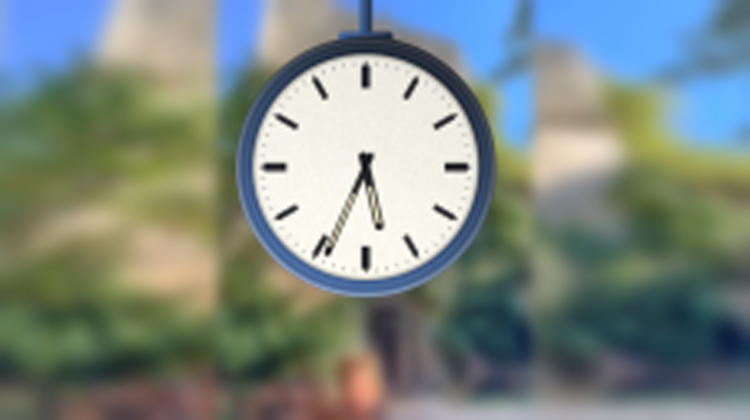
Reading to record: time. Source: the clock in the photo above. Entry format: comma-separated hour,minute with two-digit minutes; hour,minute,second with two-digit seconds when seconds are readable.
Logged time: 5,34
